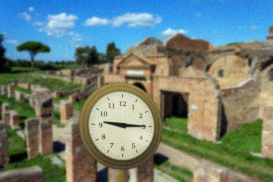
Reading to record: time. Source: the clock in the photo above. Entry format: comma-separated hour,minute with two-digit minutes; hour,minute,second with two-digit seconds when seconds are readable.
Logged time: 9,15
